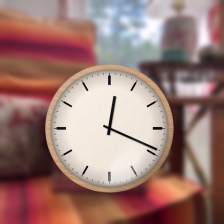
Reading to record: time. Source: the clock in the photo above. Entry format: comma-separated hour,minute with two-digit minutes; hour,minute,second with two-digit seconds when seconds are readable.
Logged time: 12,19
